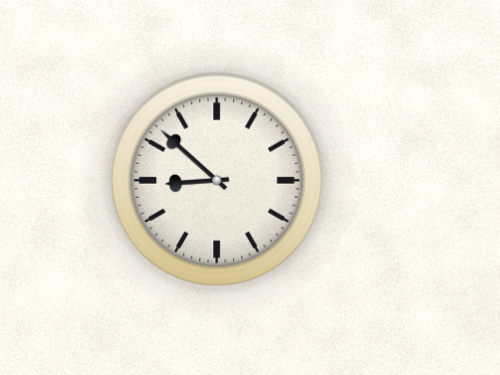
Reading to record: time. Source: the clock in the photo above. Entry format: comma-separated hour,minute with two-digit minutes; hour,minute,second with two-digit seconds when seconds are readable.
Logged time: 8,52
